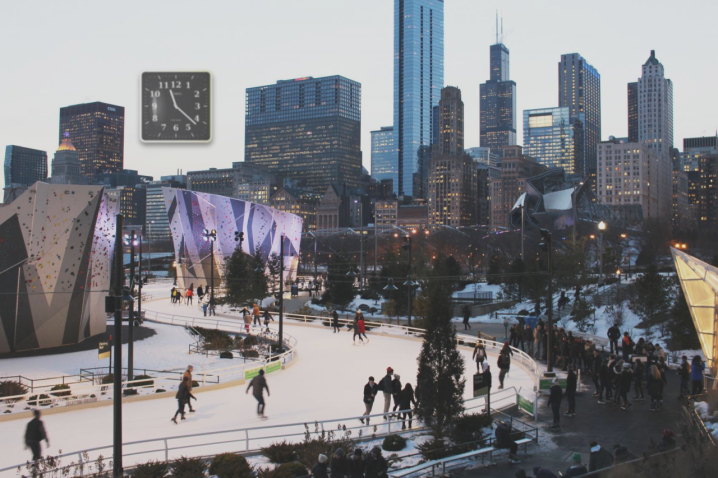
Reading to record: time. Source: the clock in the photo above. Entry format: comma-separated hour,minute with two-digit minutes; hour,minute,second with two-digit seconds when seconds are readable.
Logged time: 11,22
